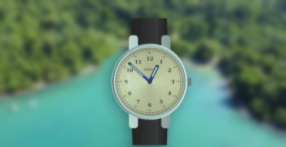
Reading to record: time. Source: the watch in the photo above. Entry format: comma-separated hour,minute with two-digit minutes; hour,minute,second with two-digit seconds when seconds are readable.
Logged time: 12,52
